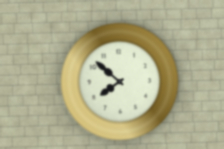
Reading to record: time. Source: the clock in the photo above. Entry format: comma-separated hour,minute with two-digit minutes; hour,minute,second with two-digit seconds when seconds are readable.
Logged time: 7,52
